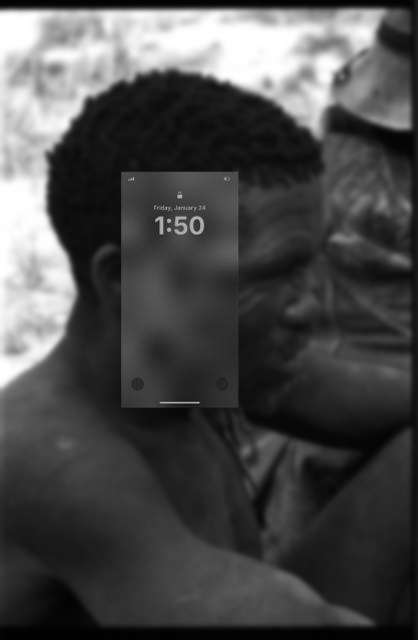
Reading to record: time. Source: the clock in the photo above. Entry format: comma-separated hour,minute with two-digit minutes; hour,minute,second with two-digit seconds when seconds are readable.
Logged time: 1,50
